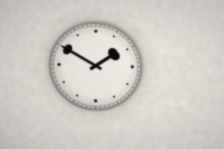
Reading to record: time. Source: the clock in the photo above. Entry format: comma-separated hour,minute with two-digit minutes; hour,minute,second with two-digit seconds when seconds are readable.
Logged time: 1,50
